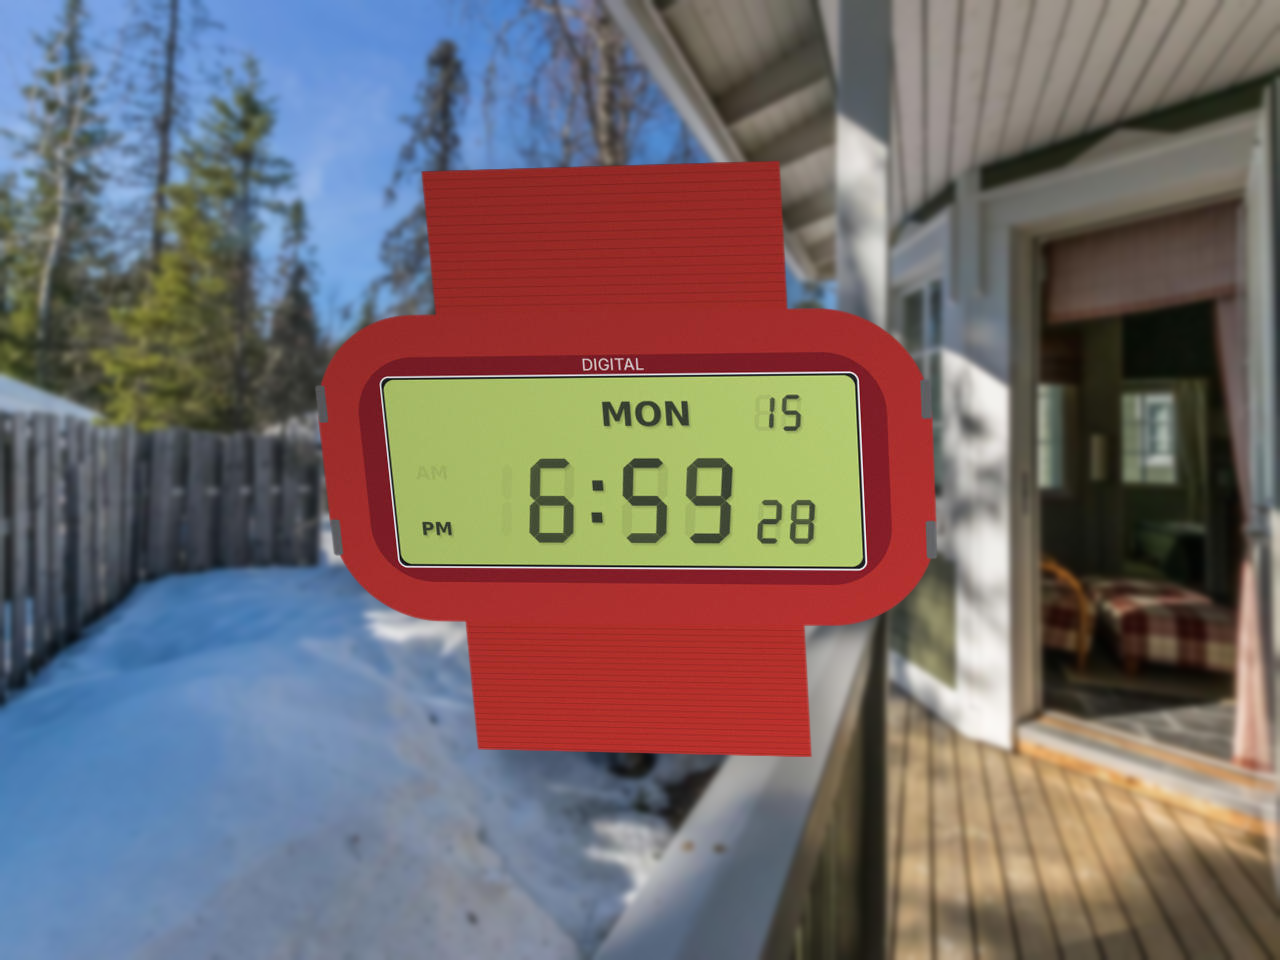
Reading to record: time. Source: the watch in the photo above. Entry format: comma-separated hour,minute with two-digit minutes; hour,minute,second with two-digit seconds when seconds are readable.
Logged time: 6,59,28
